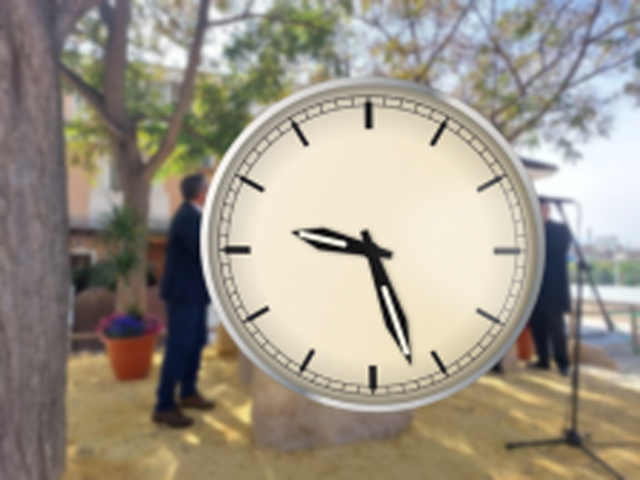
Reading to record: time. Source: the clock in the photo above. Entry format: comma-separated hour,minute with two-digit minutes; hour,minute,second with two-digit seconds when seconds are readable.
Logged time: 9,27
